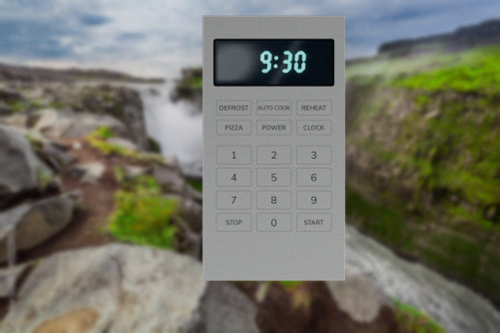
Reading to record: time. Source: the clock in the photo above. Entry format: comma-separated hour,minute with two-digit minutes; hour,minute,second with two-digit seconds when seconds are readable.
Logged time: 9,30
